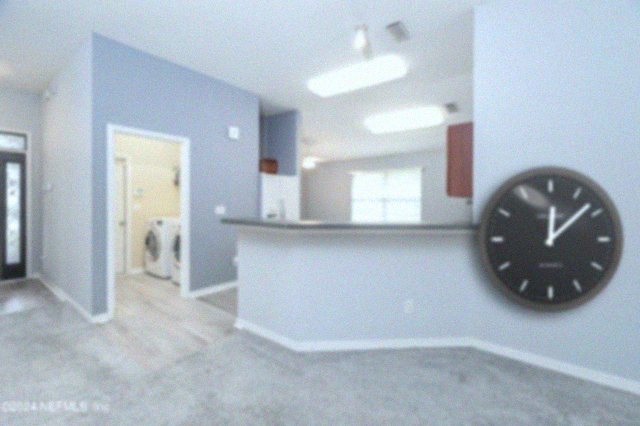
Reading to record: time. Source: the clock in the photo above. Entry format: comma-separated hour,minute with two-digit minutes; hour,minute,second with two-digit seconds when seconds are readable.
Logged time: 12,08
